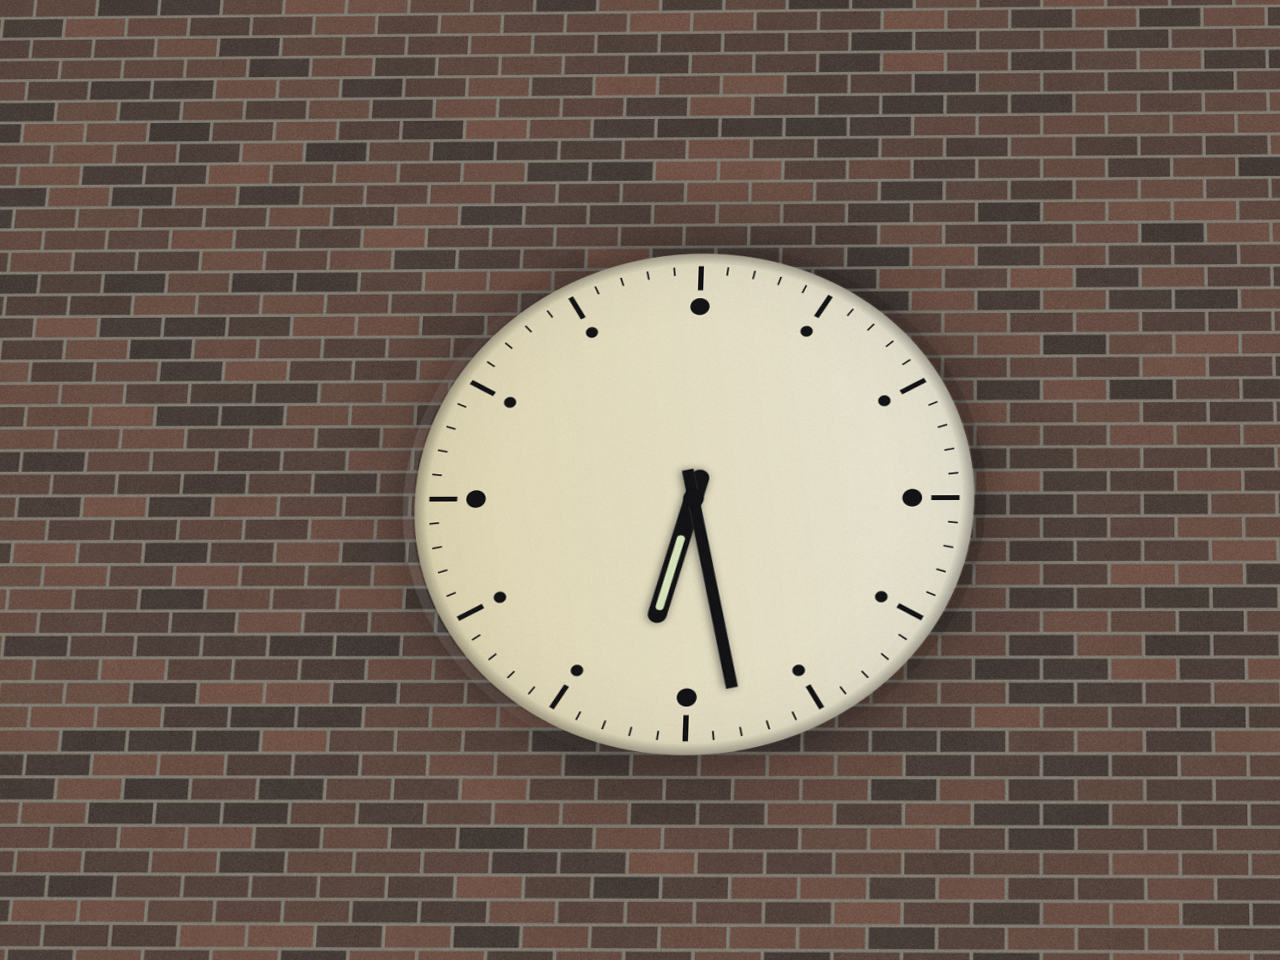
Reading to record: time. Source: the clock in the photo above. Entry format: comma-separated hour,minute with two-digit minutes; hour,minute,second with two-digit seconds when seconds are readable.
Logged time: 6,28
